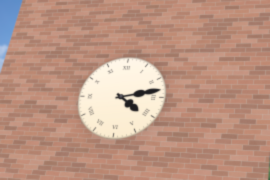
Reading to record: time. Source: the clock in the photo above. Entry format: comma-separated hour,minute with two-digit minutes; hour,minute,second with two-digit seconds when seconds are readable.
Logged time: 4,13
